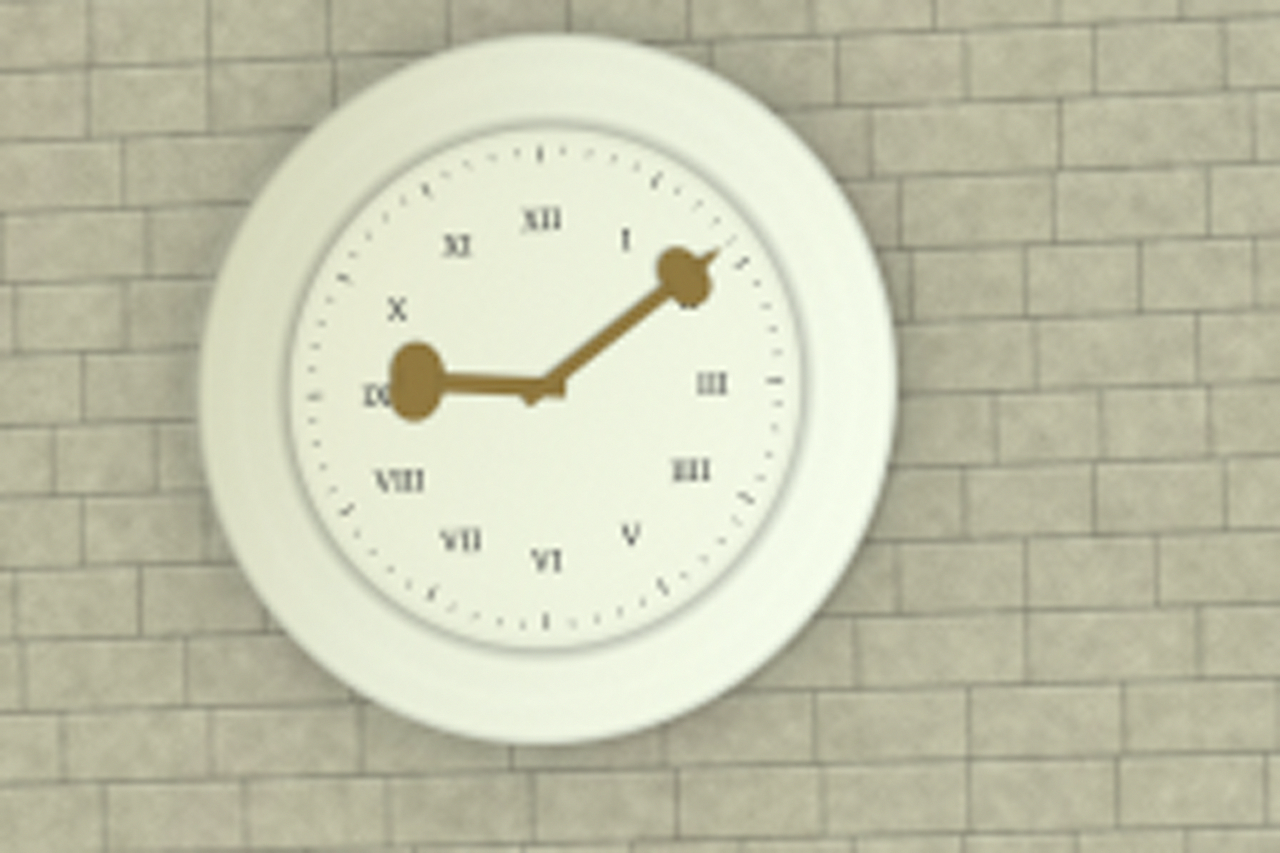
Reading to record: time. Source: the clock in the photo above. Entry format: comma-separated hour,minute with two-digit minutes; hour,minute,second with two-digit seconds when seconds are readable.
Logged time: 9,09
